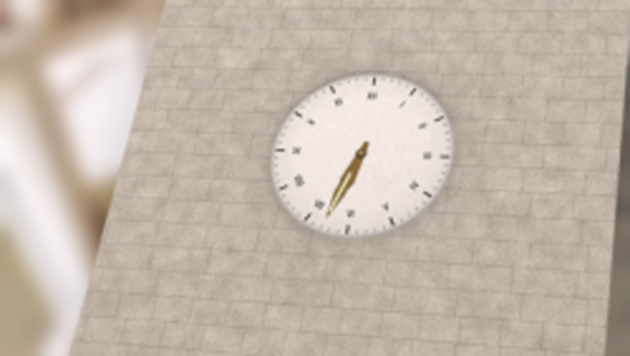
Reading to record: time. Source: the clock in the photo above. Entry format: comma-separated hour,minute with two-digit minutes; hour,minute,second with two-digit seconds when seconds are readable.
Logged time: 6,33
